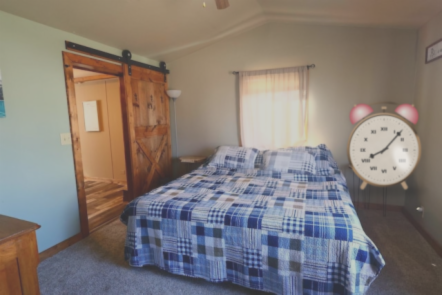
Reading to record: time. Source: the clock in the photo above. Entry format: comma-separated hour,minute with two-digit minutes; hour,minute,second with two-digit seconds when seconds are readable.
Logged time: 8,07
